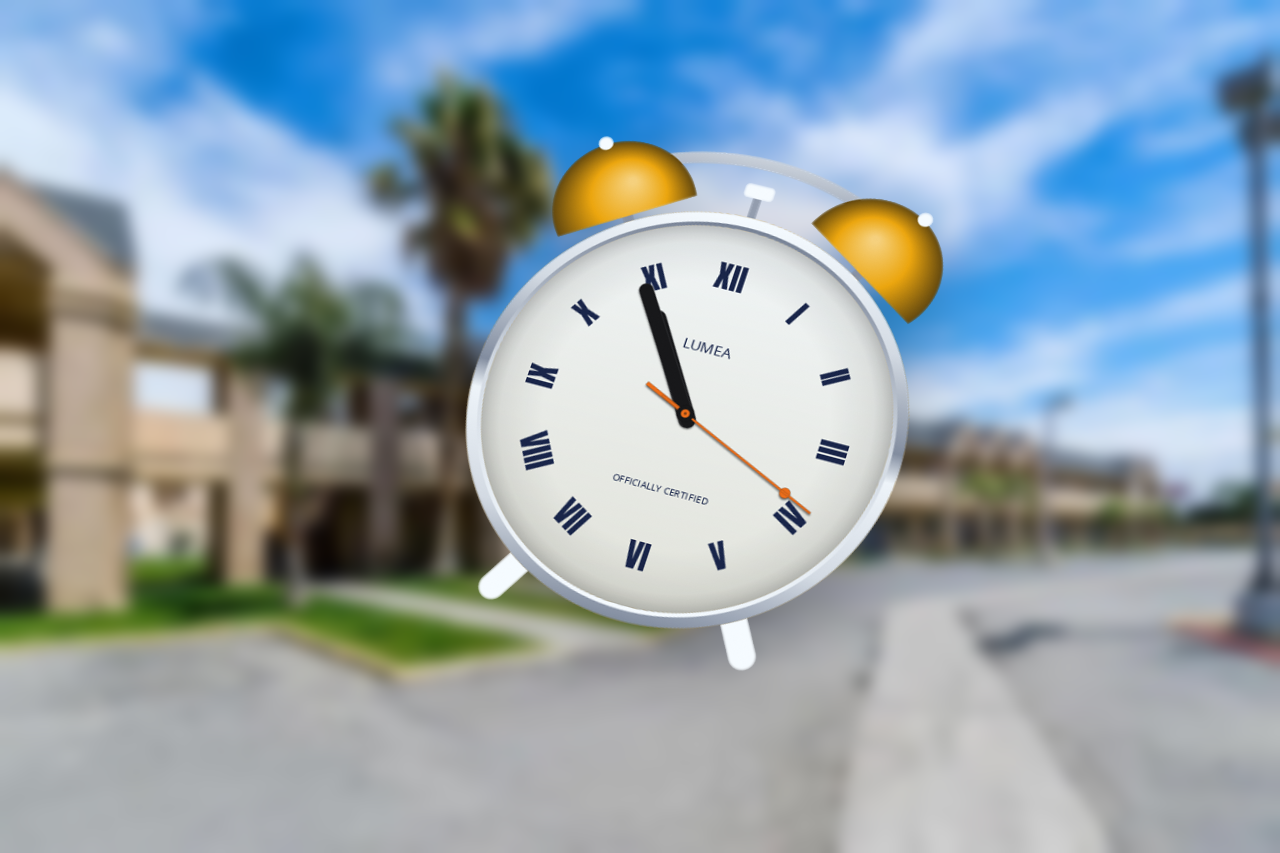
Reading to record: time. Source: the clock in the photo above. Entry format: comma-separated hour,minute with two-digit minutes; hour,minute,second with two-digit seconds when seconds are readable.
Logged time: 10,54,19
